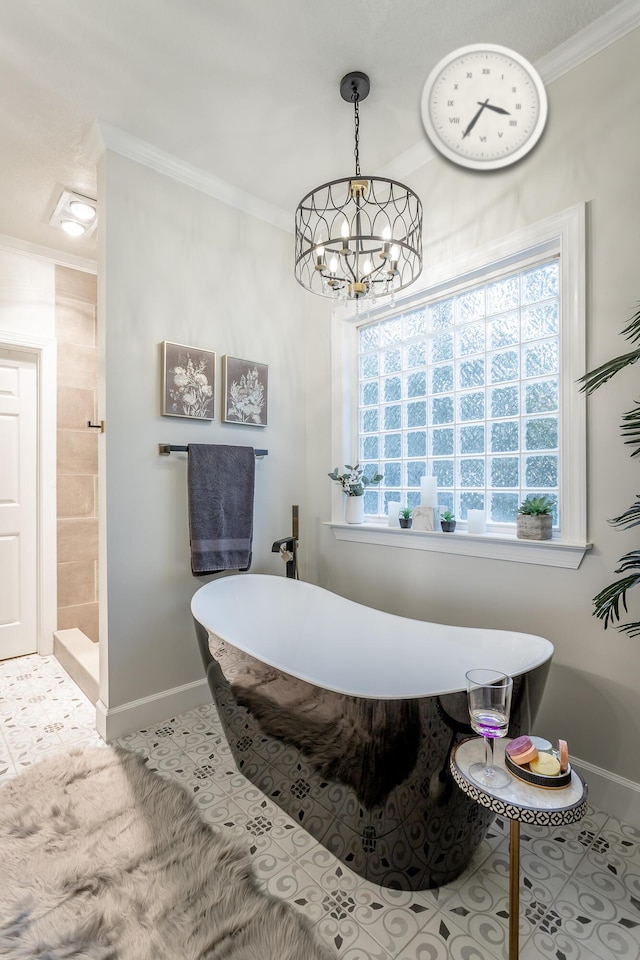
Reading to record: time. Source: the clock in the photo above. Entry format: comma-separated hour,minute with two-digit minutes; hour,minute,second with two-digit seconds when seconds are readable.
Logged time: 3,35
